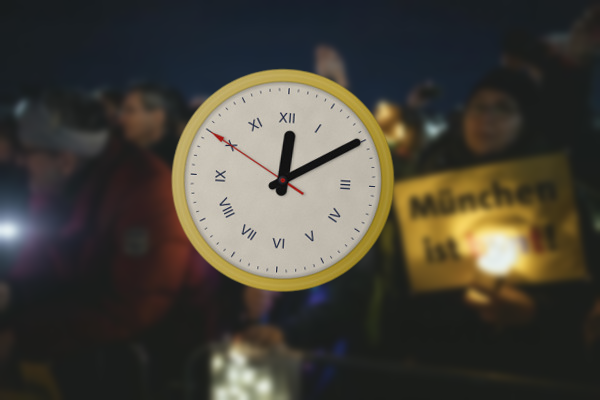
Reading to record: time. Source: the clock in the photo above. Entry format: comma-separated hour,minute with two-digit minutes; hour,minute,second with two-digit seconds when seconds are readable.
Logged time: 12,09,50
